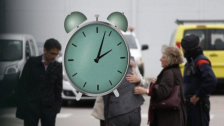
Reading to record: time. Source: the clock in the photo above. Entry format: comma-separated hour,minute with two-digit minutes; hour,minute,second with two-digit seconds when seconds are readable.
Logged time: 2,03
